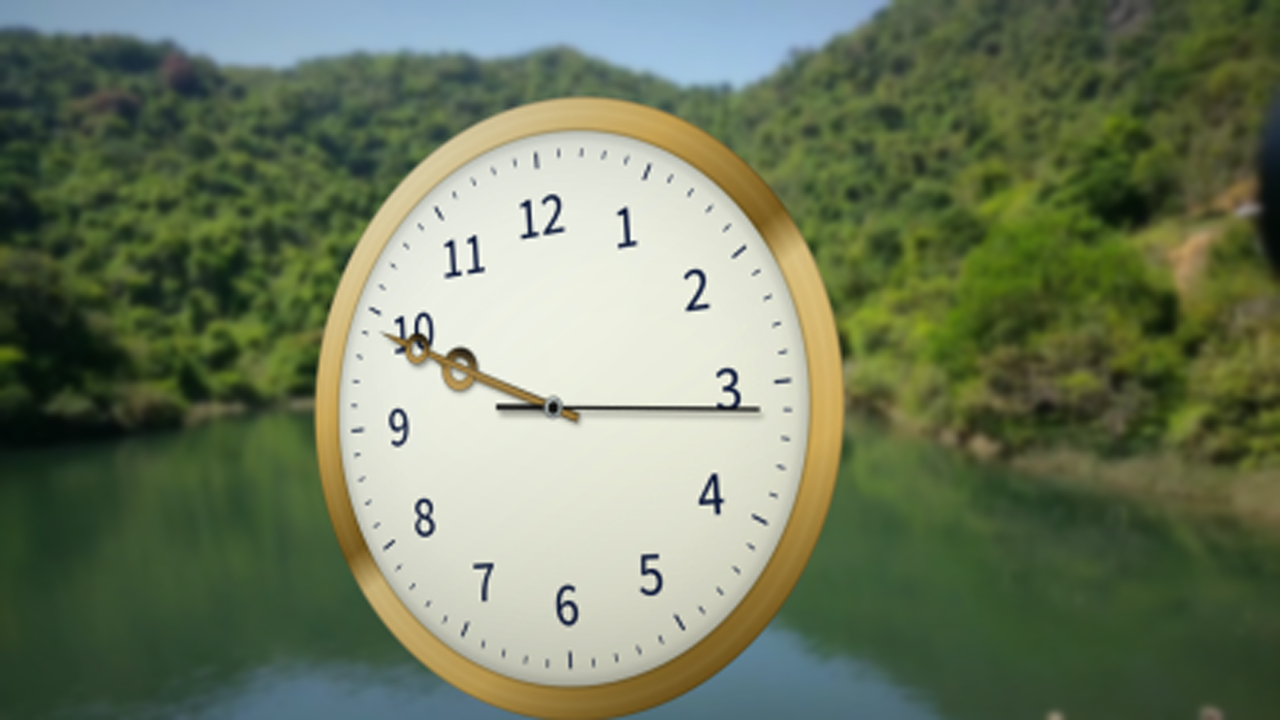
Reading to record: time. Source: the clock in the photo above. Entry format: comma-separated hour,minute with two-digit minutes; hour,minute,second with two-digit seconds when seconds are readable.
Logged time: 9,49,16
